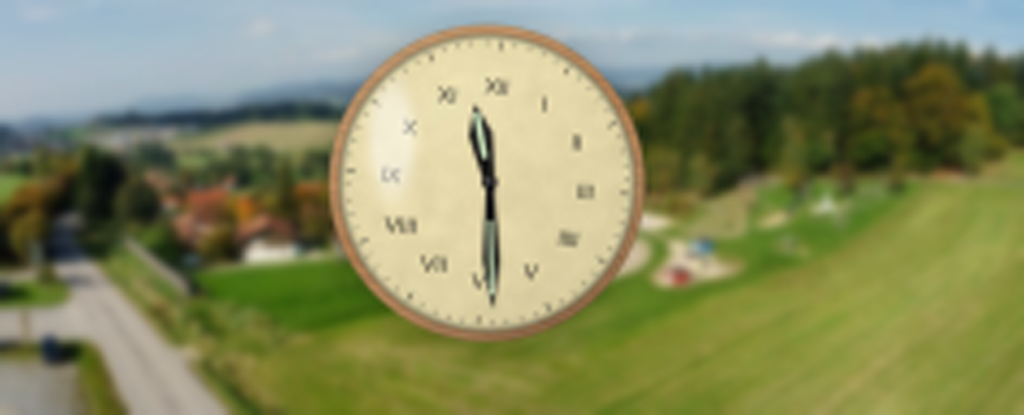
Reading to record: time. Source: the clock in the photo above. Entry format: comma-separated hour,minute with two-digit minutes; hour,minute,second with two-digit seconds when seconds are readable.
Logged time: 11,29
